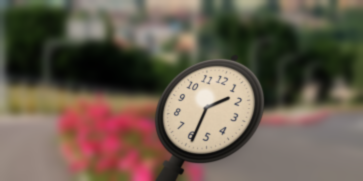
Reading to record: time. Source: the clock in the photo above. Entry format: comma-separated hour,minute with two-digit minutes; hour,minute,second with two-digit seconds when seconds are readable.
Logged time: 1,29
